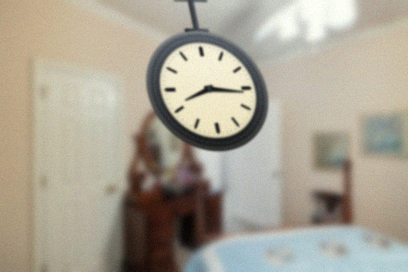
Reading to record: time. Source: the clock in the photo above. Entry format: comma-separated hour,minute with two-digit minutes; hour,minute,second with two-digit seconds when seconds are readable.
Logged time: 8,16
